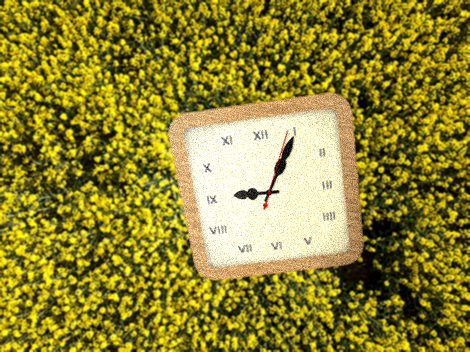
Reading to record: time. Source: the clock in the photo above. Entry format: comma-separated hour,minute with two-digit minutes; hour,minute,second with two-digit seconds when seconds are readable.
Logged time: 9,05,04
